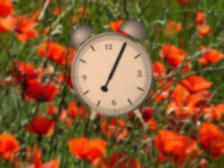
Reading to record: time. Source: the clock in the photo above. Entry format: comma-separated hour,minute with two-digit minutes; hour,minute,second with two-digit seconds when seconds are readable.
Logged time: 7,05
